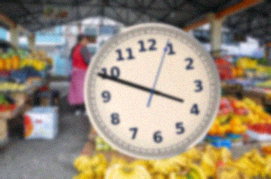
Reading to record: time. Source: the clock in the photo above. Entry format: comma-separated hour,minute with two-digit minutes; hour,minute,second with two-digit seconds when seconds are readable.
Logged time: 3,49,04
